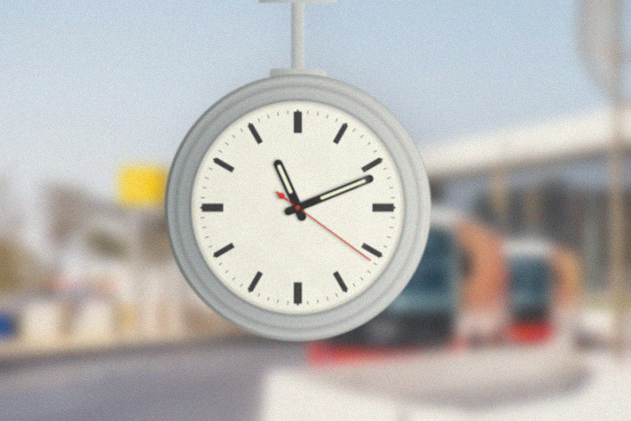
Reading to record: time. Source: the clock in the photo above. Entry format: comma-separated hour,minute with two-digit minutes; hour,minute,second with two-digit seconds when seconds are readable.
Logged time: 11,11,21
